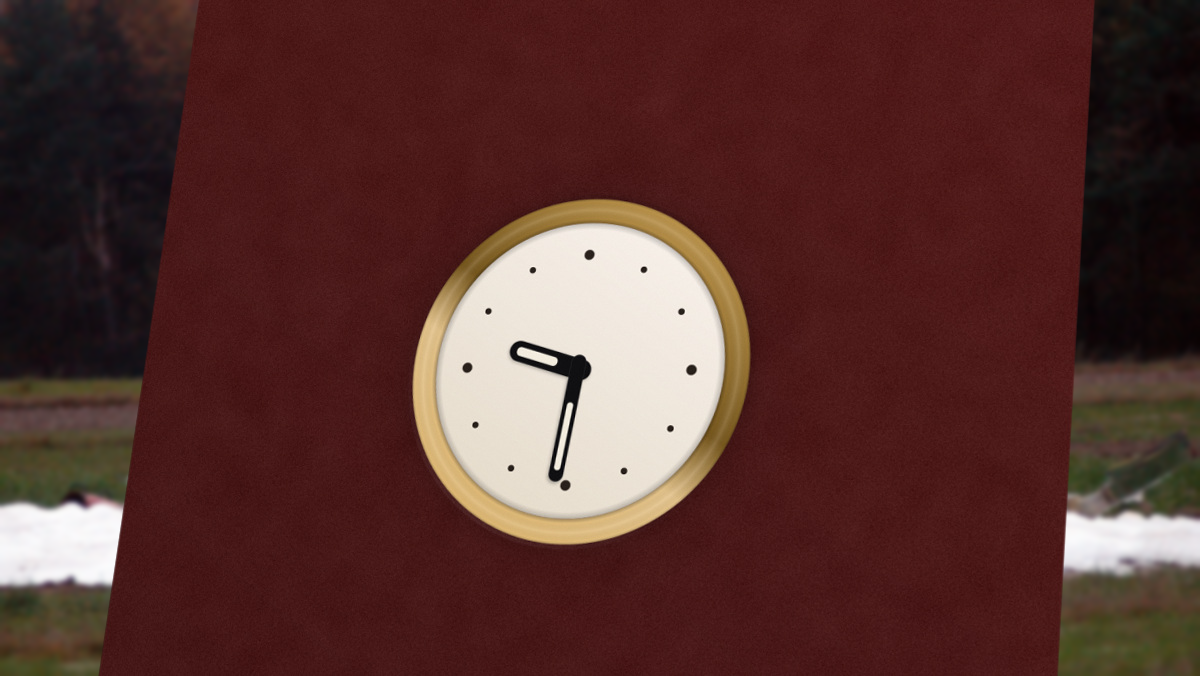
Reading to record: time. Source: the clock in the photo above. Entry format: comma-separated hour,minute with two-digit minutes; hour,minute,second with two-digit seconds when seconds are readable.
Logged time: 9,31
